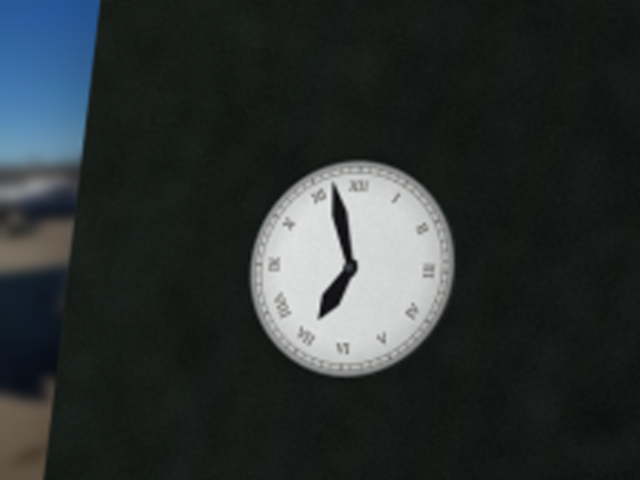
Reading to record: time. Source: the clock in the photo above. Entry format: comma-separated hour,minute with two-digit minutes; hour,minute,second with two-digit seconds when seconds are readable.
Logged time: 6,57
